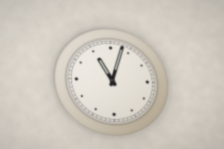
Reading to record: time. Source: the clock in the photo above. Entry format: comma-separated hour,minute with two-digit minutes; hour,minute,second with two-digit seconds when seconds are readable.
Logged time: 11,03
